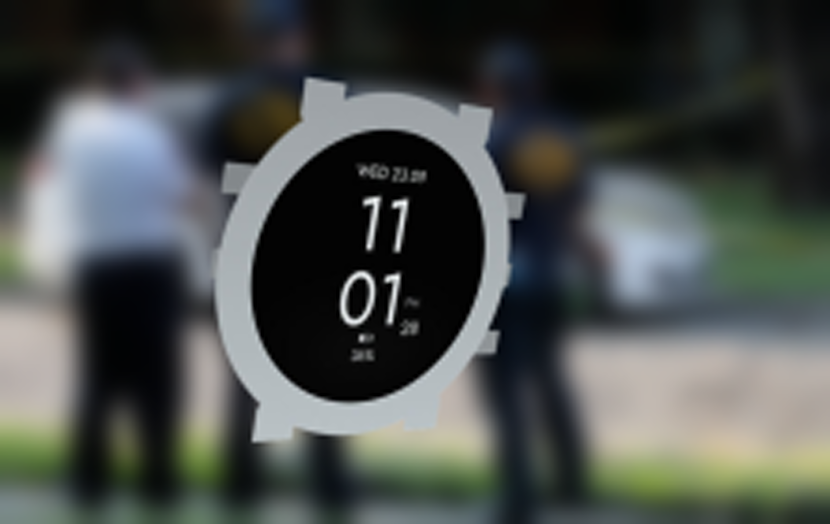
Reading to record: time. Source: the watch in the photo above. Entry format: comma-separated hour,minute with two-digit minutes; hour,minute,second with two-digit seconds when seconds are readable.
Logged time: 11,01
